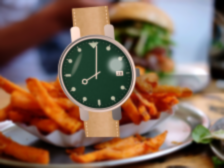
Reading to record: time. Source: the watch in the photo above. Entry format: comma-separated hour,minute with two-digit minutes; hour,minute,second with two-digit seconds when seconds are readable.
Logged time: 8,01
